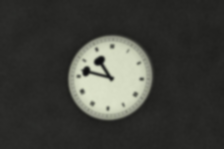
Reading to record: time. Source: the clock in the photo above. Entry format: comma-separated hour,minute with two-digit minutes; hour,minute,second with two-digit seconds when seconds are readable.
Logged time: 10,47
